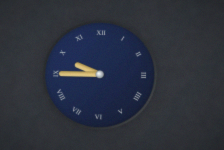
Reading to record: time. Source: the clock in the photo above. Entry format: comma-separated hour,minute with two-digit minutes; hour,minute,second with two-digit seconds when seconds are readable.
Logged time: 9,45
